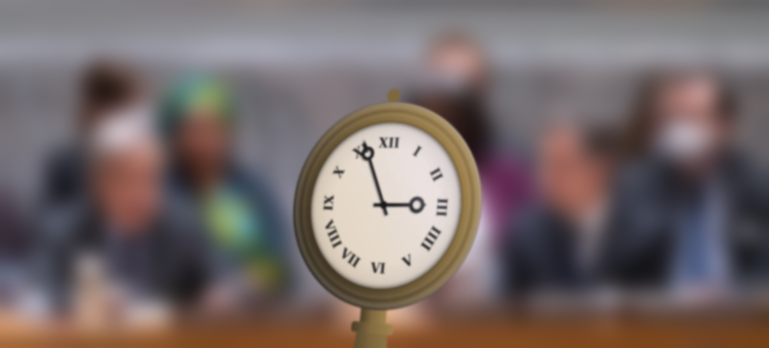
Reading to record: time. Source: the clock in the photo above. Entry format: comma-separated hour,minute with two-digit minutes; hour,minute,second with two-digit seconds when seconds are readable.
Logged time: 2,56
